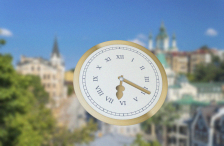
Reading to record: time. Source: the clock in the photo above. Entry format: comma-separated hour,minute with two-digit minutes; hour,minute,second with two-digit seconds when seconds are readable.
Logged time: 6,20
